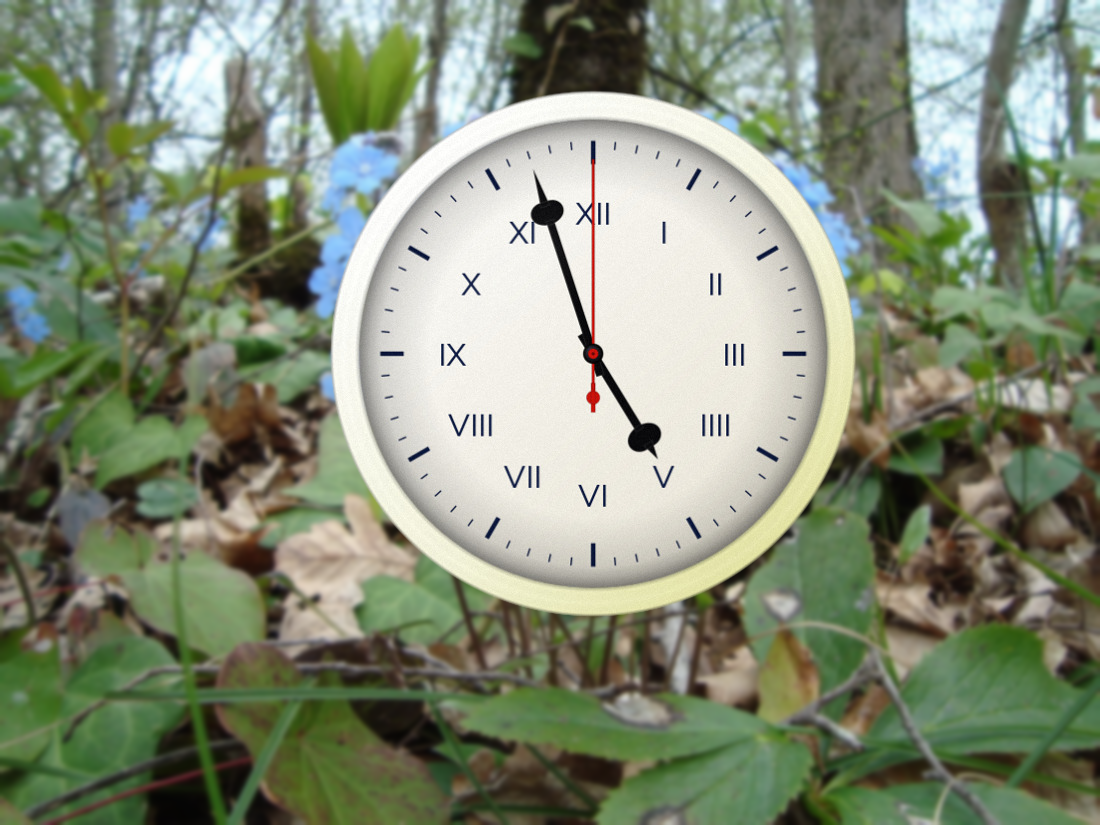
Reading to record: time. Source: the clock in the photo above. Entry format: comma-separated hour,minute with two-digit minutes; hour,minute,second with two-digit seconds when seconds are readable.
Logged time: 4,57,00
